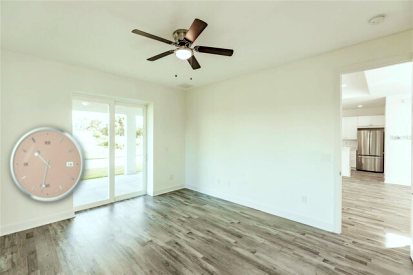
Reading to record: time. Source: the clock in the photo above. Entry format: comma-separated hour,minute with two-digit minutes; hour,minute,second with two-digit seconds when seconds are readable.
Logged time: 10,32
